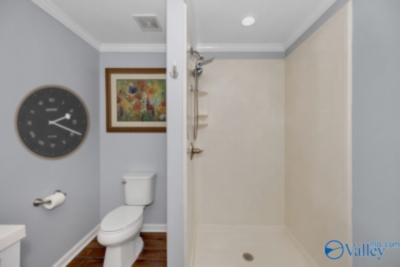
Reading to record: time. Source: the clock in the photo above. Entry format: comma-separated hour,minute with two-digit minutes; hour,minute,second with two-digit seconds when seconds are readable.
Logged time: 2,19
